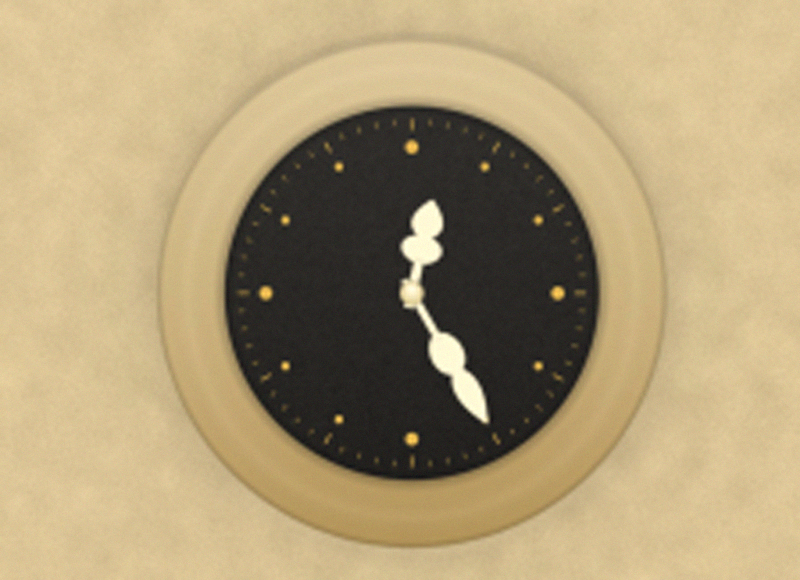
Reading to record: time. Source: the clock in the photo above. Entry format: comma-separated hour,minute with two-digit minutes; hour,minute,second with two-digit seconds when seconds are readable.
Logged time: 12,25
